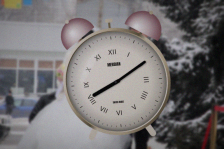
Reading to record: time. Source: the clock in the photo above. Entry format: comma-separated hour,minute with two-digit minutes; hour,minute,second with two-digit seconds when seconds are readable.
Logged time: 8,10
